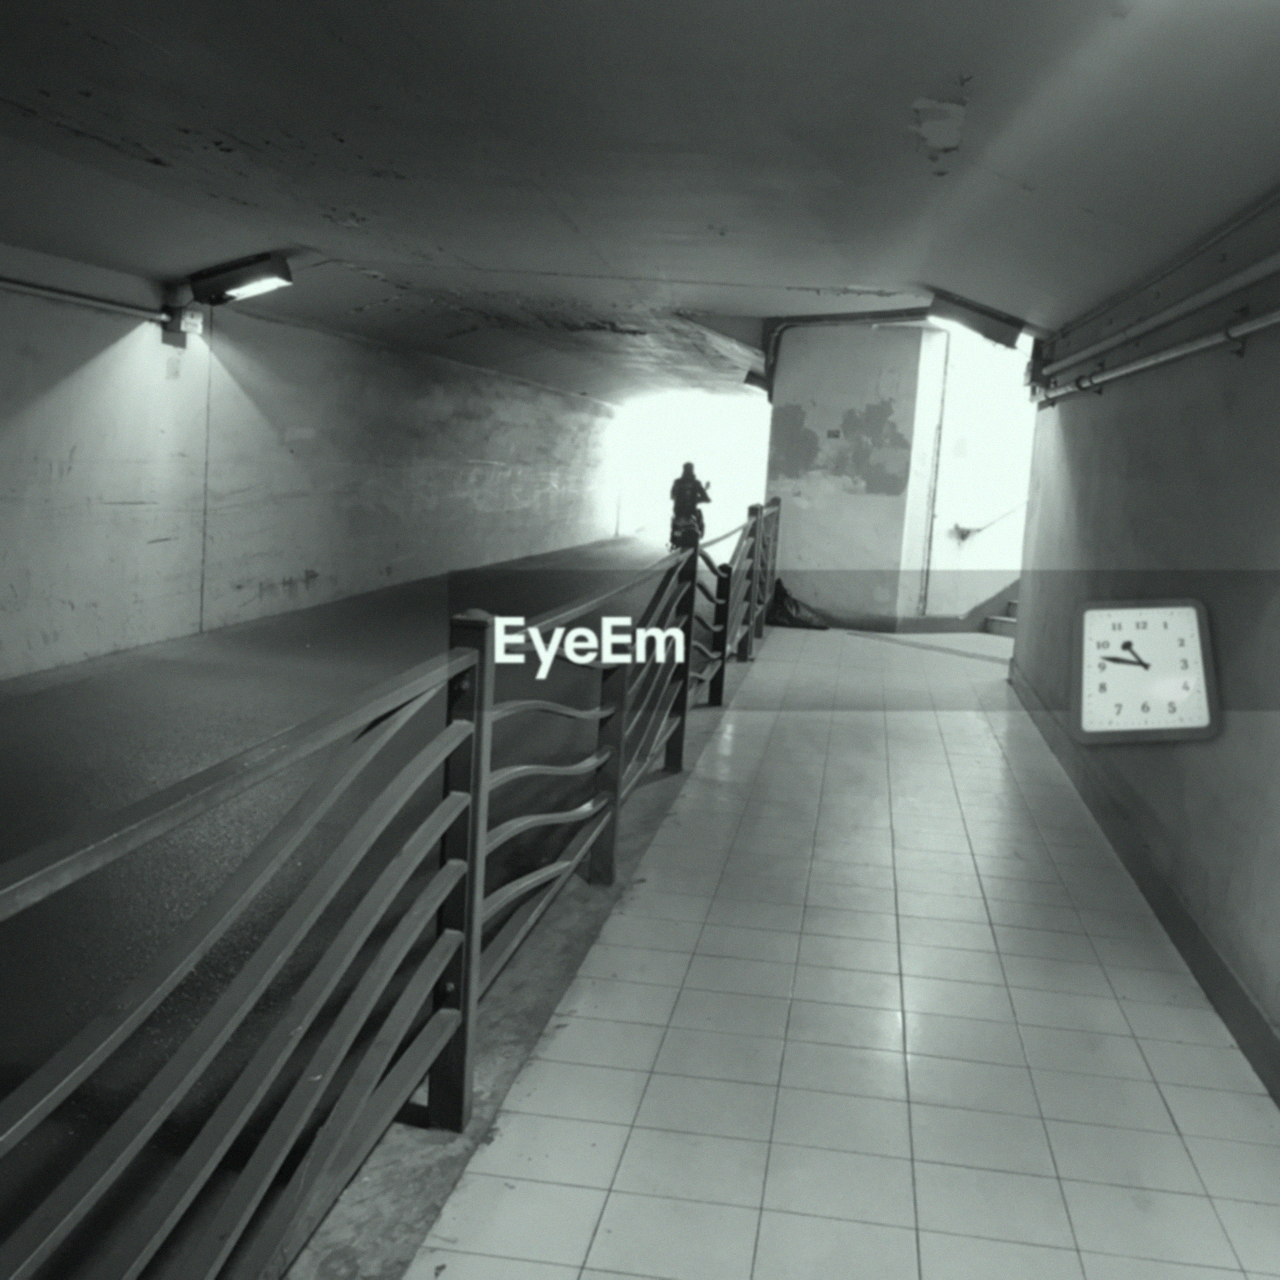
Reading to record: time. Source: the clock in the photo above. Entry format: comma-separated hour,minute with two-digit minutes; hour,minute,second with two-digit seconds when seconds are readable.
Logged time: 10,47
